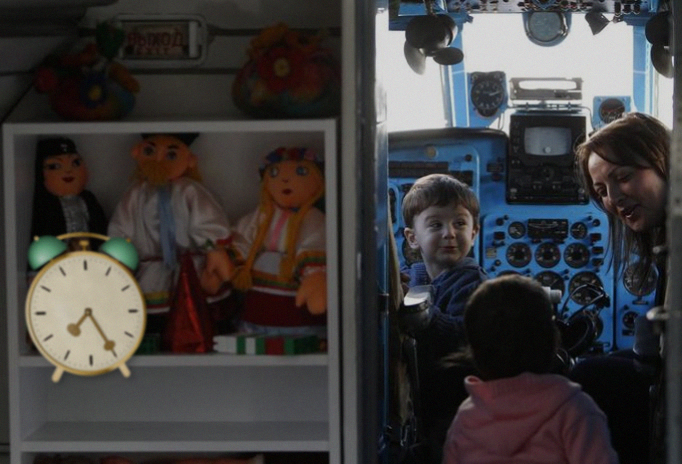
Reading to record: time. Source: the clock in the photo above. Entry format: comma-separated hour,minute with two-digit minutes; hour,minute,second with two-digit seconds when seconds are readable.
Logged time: 7,25
